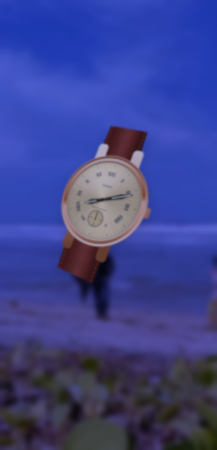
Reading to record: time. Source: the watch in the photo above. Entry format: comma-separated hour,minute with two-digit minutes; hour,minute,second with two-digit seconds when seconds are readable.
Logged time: 8,11
